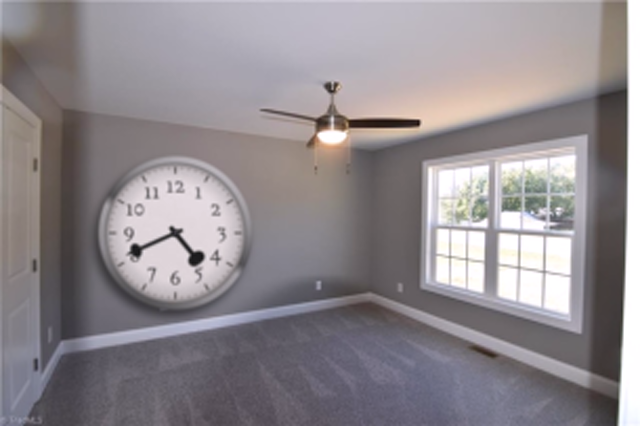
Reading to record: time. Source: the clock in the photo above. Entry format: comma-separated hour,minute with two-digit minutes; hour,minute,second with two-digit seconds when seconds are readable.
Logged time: 4,41
